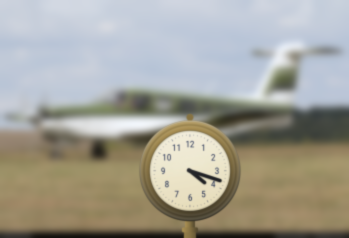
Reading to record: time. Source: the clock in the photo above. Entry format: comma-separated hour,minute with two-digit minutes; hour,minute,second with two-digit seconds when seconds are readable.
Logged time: 4,18
